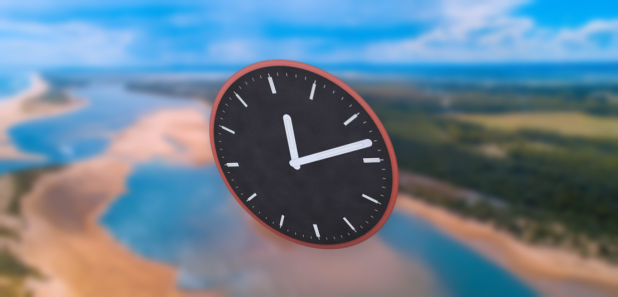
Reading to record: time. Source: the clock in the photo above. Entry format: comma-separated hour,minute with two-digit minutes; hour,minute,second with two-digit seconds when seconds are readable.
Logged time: 12,13
